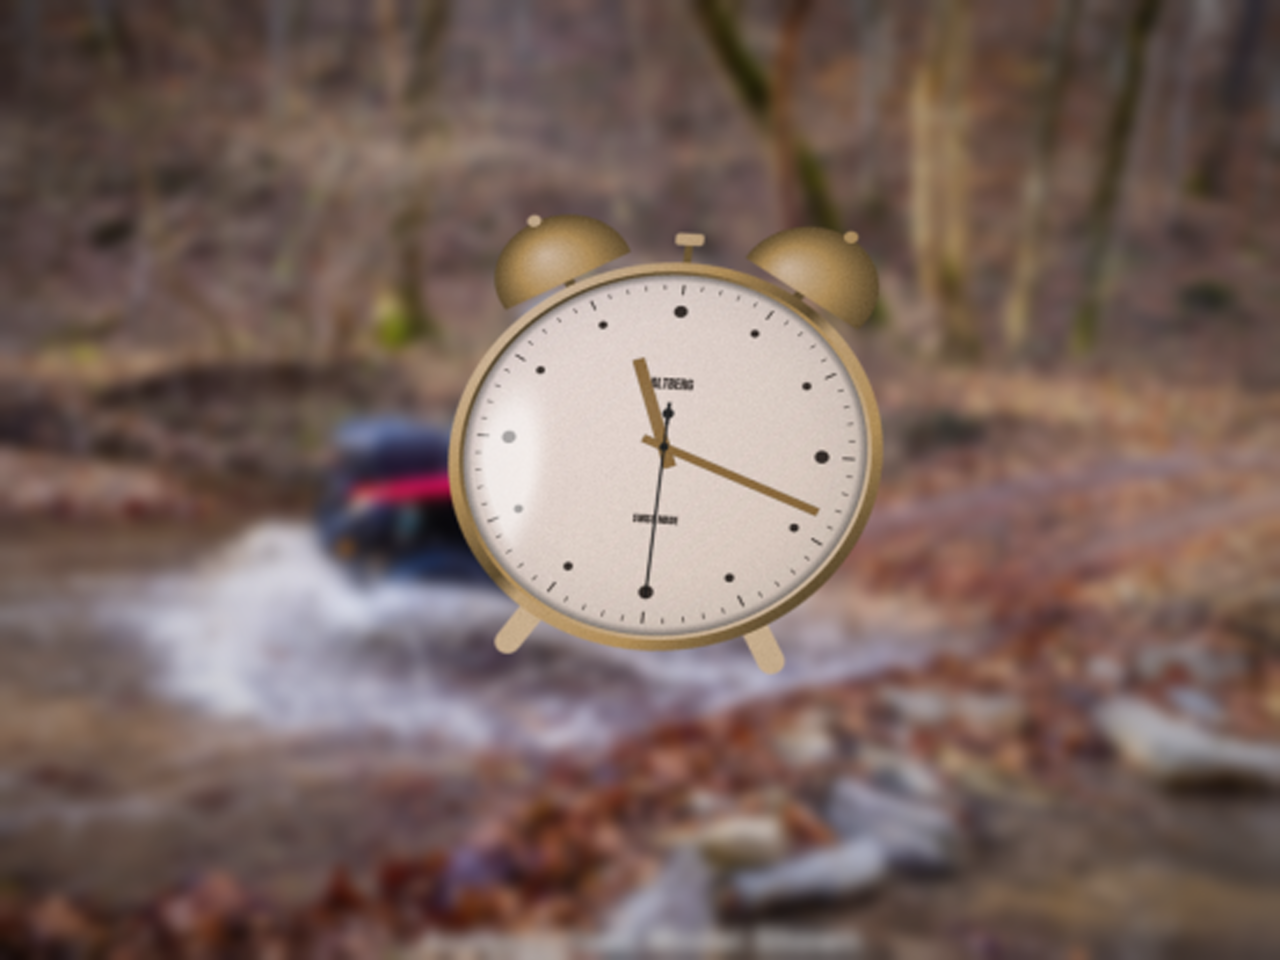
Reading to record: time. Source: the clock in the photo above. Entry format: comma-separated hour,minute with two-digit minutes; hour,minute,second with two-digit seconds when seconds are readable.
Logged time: 11,18,30
